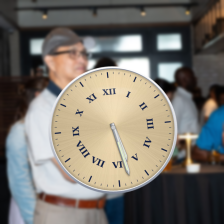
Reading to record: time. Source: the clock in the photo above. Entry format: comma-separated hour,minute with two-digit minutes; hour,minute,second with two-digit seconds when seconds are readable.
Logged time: 5,28
